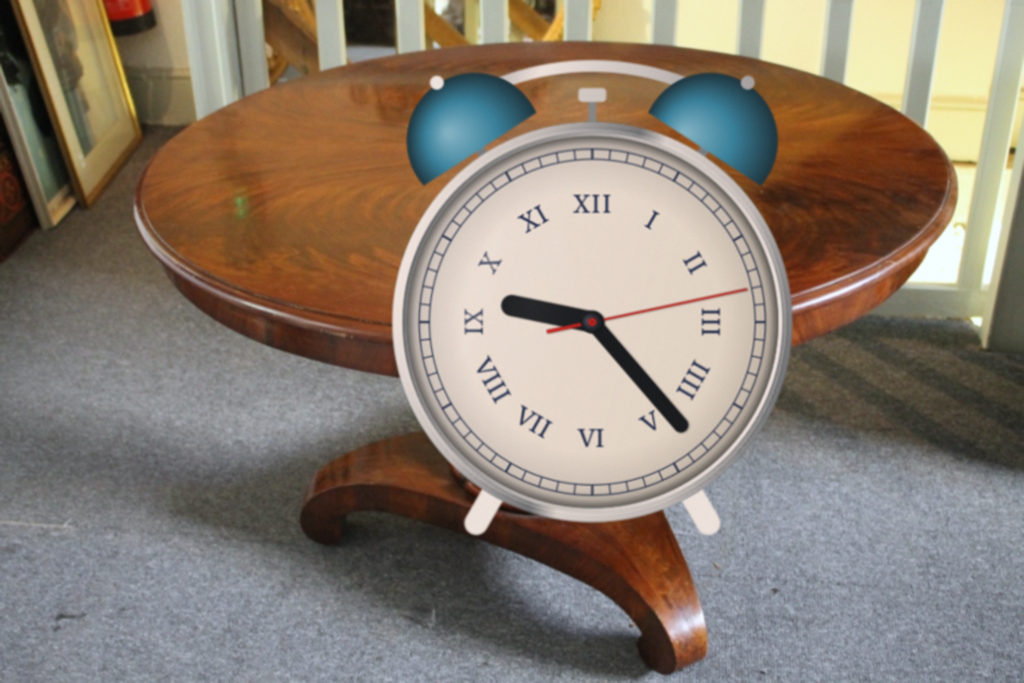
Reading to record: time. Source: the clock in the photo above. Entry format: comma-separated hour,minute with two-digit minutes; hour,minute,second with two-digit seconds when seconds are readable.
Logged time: 9,23,13
